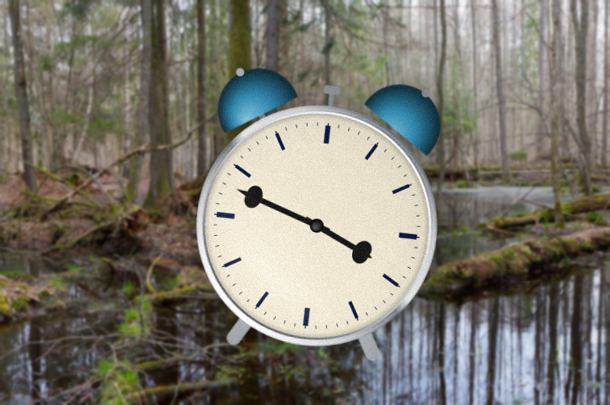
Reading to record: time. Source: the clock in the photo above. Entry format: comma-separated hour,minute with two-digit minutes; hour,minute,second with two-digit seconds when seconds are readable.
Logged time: 3,48
